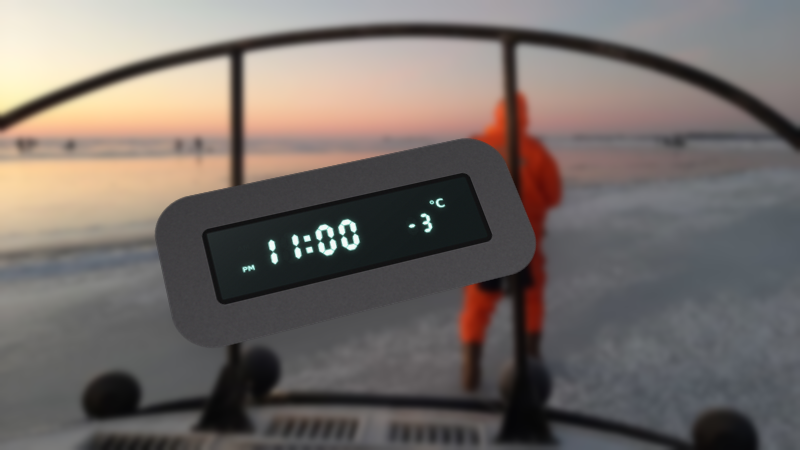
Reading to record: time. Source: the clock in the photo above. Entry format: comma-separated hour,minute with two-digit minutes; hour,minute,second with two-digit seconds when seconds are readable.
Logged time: 11,00
